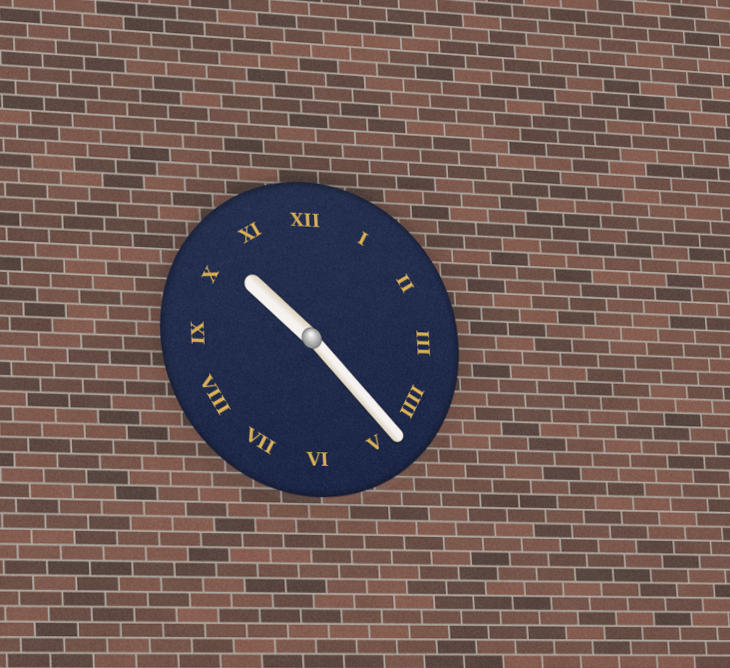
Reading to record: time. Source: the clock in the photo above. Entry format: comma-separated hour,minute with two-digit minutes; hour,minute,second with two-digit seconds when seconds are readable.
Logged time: 10,23
